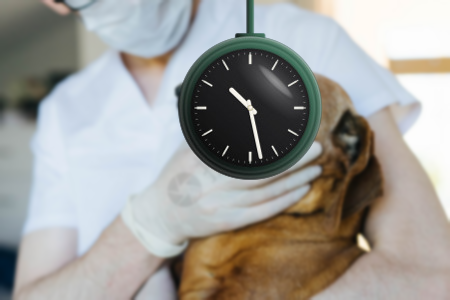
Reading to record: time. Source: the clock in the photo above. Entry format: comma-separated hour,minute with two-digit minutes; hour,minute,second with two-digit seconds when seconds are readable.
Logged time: 10,28
